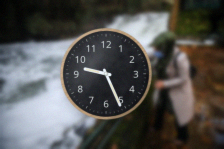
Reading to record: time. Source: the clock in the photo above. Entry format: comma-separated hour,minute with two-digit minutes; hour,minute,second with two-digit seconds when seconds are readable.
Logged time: 9,26
